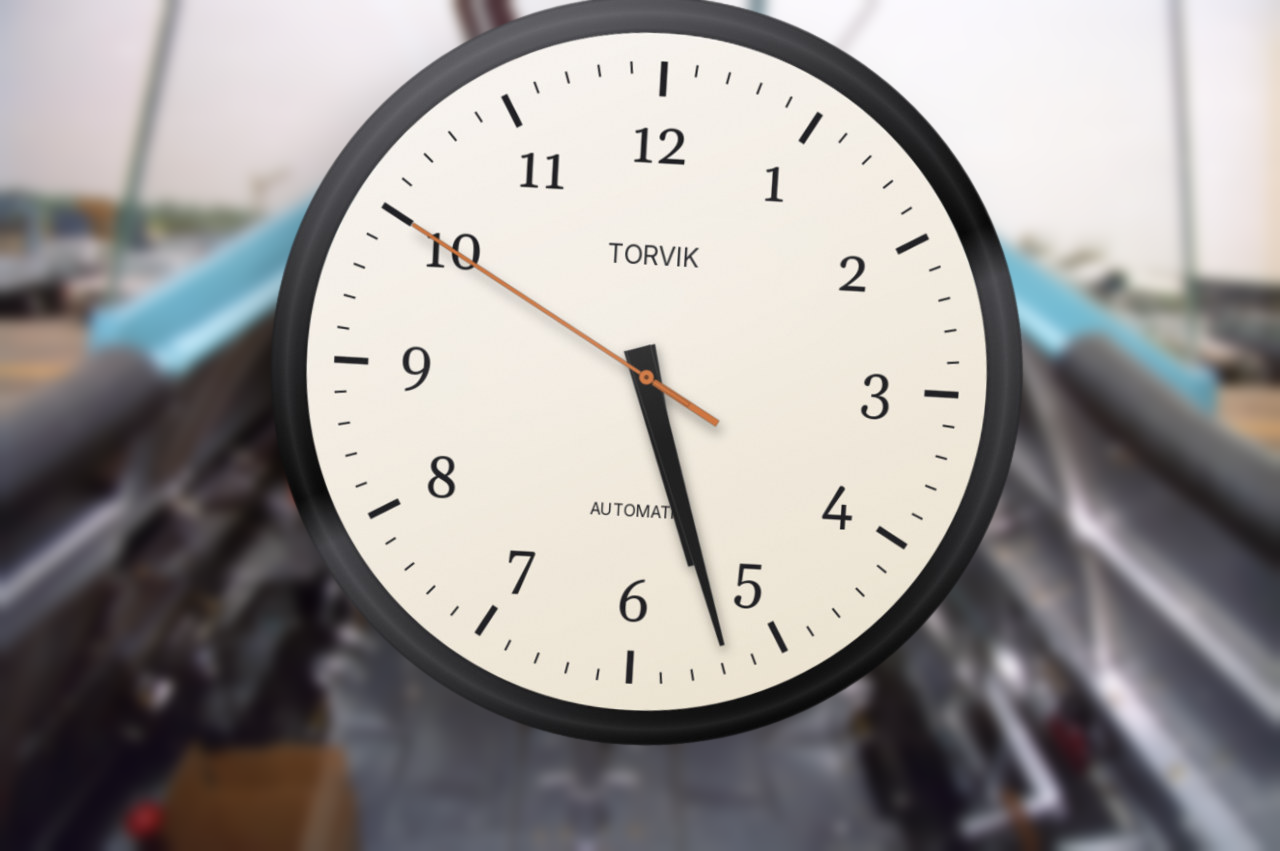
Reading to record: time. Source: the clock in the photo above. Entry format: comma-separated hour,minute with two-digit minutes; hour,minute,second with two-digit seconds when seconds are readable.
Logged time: 5,26,50
